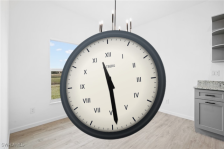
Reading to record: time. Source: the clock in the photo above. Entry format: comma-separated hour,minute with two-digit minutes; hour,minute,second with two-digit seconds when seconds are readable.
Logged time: 11,29
